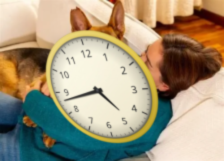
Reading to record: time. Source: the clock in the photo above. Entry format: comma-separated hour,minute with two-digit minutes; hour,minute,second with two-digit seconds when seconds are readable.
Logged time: 4,43
